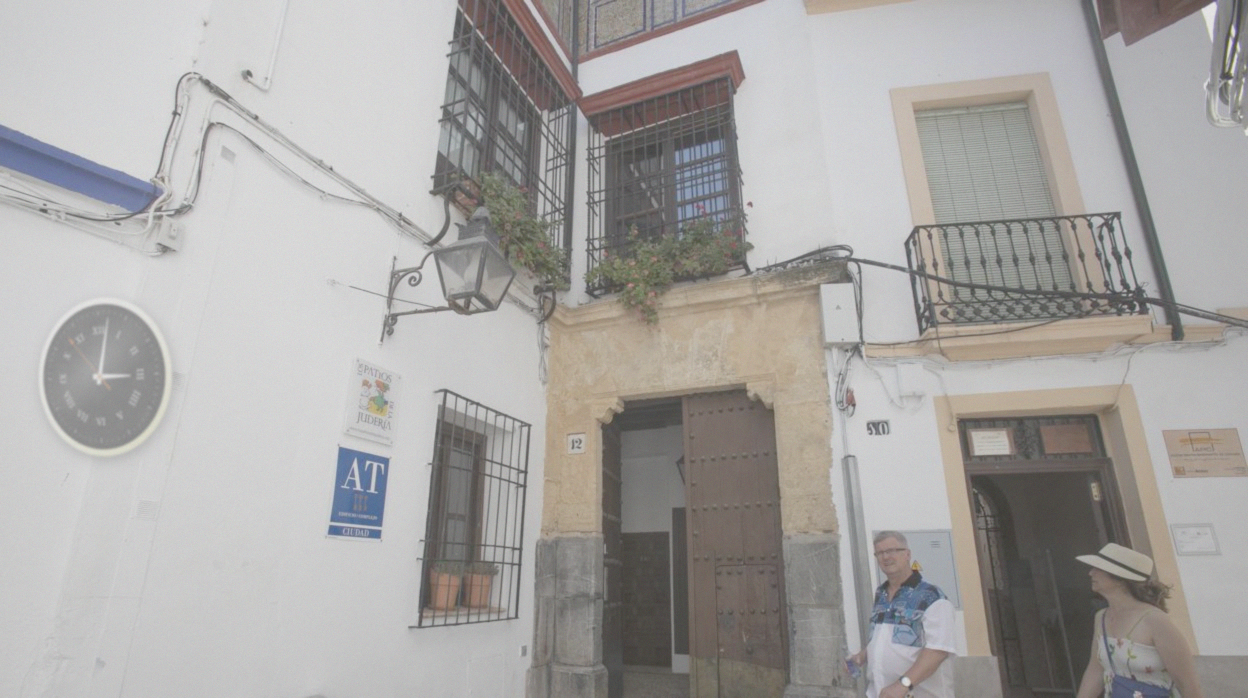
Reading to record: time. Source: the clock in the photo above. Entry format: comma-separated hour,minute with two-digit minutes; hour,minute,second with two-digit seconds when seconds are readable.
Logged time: 3,01,53
